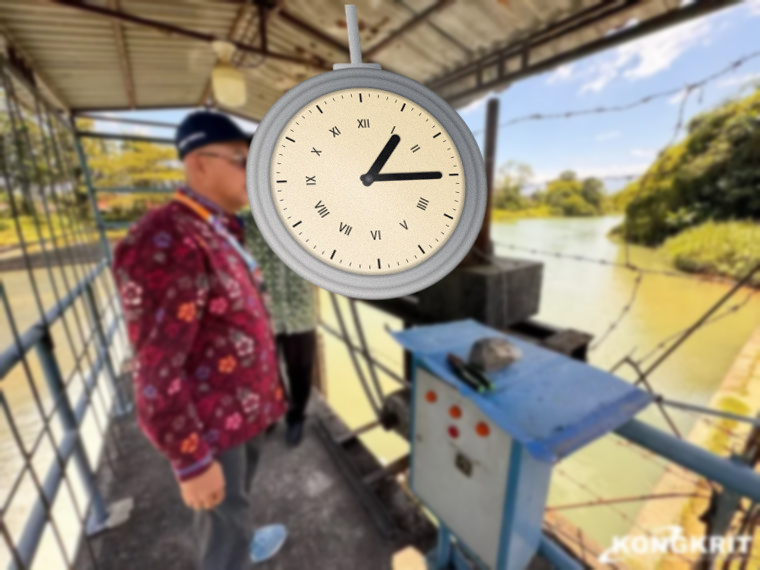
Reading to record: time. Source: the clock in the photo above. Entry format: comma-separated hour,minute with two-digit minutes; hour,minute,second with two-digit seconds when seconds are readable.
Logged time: 1,15
